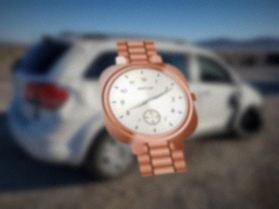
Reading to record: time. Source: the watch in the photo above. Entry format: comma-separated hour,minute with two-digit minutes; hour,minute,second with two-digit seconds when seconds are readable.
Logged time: 8,11
